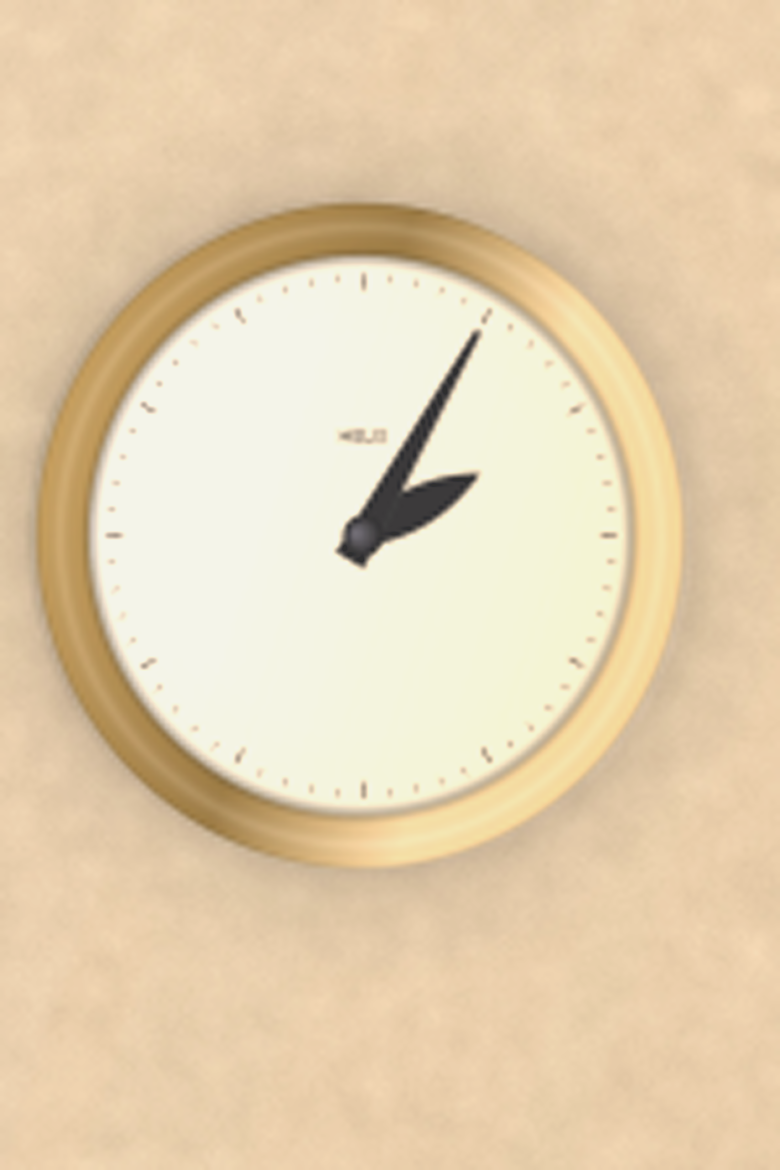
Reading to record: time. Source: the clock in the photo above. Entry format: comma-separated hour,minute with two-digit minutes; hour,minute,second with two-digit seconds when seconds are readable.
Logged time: 2,05
